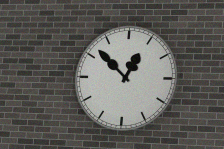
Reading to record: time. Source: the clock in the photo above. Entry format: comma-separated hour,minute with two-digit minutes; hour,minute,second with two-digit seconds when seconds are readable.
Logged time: 12,52
